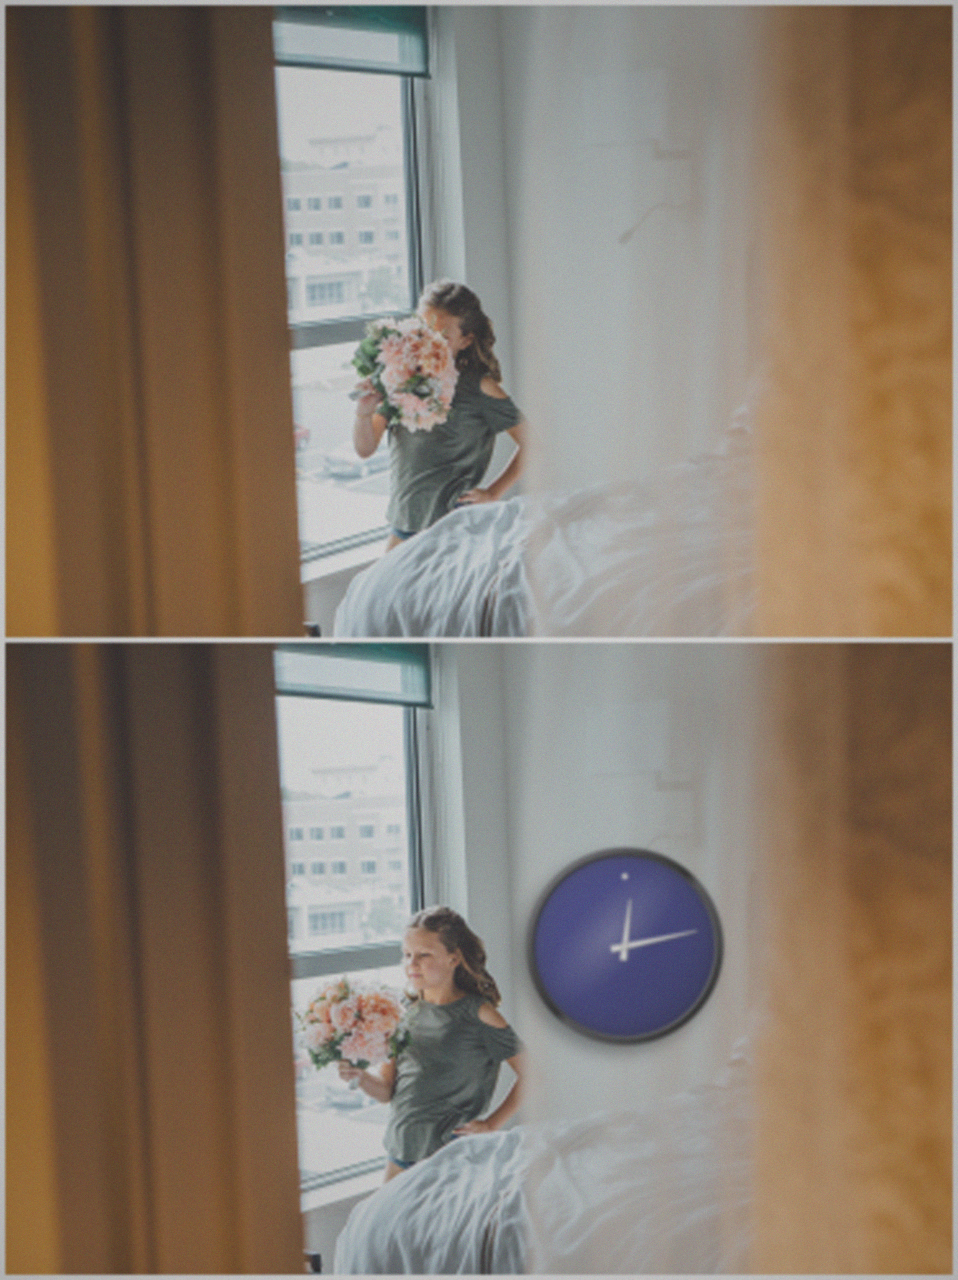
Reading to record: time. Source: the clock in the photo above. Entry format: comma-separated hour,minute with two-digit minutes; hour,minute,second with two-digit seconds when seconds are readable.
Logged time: 12,13
